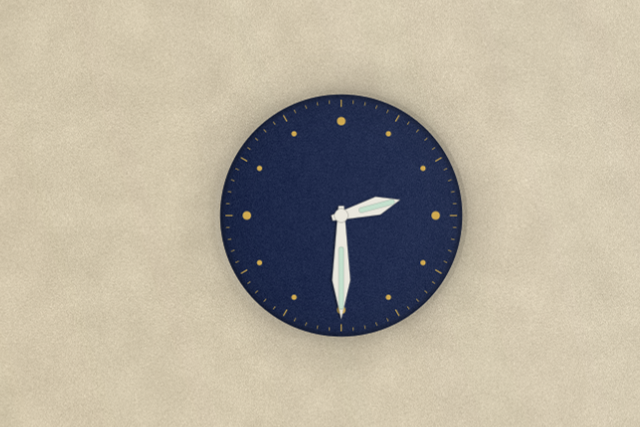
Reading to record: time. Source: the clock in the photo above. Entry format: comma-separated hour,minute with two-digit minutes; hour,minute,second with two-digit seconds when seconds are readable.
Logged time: 2,30
